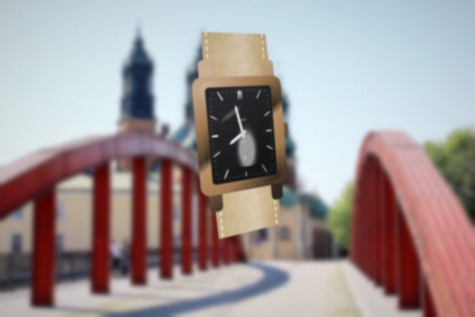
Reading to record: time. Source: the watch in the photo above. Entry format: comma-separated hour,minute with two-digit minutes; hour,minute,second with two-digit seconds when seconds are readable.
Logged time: 7,58
